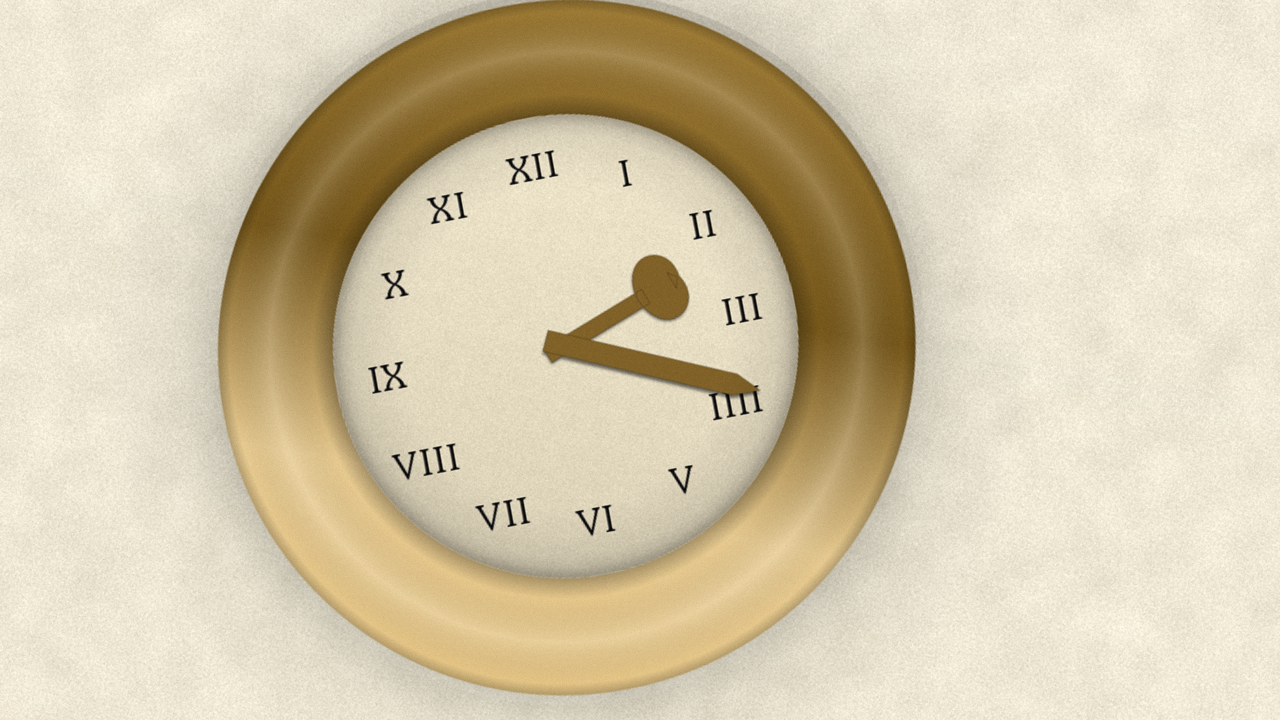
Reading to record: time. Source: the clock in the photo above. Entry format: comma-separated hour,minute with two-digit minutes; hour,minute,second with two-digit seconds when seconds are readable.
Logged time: 2,19
